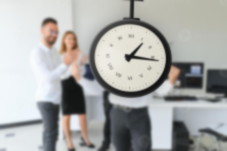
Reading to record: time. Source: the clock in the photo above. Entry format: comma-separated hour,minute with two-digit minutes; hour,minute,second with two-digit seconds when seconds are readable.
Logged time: 1,16
